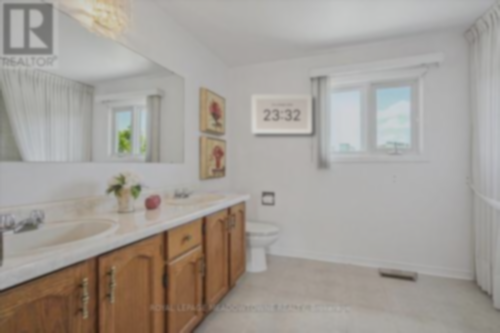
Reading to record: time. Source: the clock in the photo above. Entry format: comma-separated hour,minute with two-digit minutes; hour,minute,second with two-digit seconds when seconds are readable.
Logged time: 23,32
